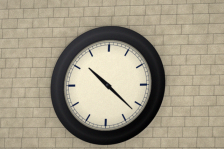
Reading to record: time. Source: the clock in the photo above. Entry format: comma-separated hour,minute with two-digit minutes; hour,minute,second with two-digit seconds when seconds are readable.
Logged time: 10,22
